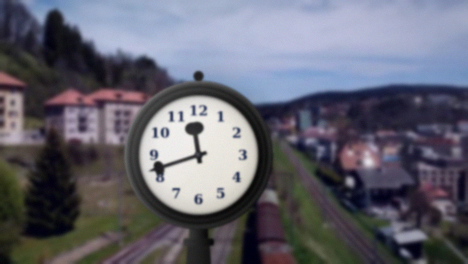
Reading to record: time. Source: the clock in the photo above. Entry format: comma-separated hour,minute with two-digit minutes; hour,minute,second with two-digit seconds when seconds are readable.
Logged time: 11,42
